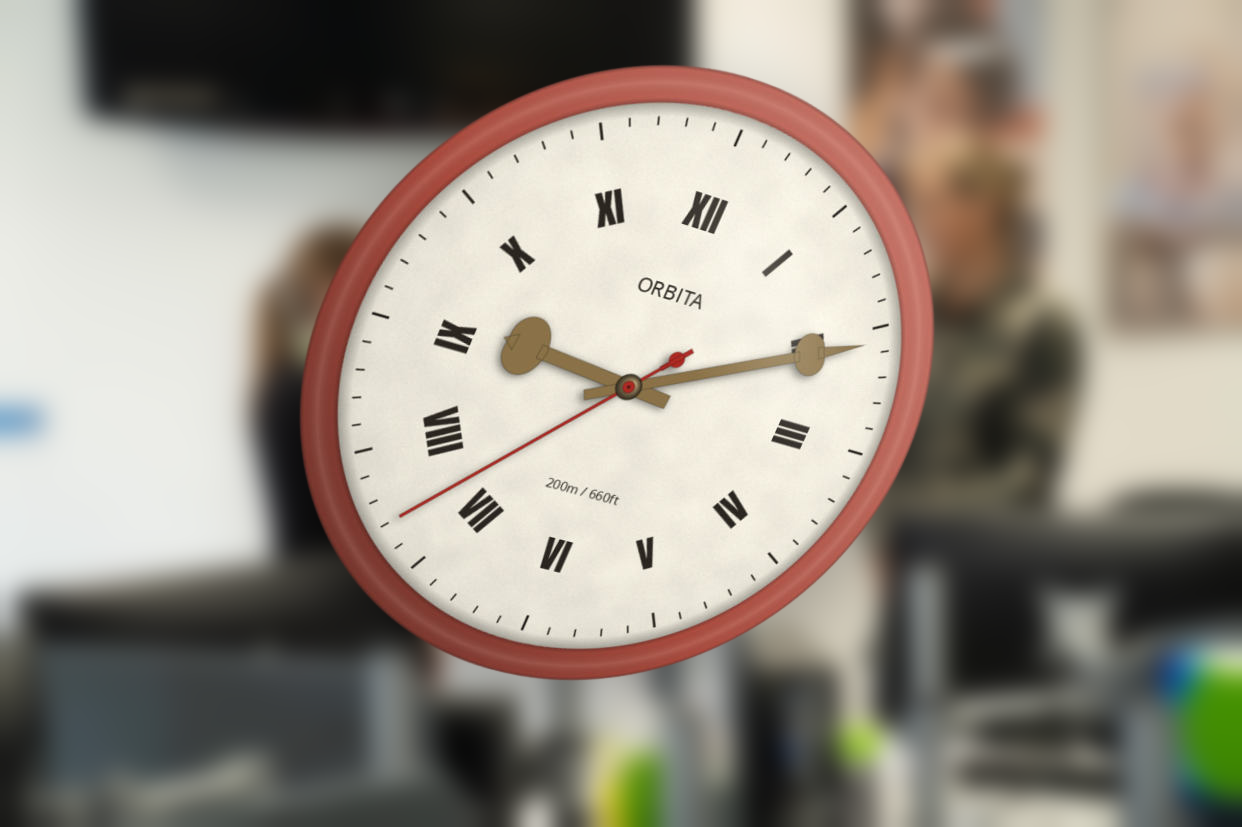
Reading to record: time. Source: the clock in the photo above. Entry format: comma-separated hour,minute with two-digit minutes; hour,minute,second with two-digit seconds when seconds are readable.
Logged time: 9,10,37
